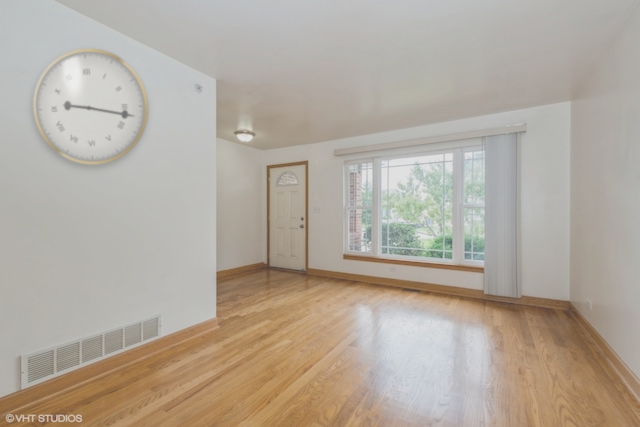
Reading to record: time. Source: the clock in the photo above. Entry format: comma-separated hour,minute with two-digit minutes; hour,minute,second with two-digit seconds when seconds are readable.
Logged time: 9,17
